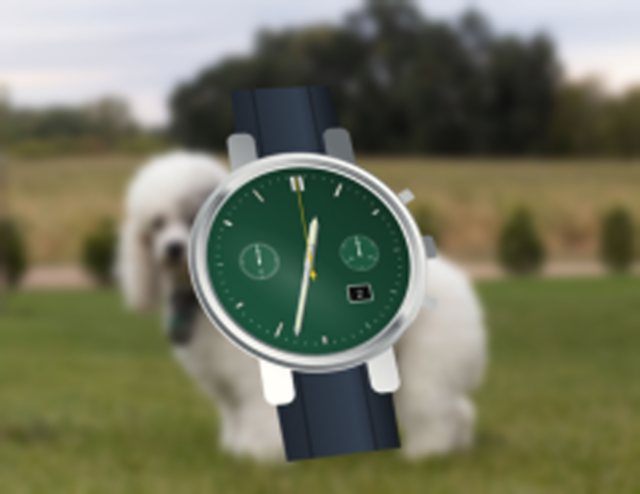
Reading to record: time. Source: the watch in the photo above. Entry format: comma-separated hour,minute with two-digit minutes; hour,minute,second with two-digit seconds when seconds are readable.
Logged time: 12,33
